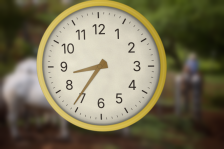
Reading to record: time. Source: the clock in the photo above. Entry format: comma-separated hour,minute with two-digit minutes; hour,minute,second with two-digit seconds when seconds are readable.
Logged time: 8,36
